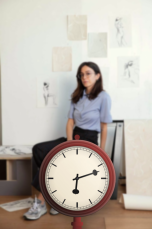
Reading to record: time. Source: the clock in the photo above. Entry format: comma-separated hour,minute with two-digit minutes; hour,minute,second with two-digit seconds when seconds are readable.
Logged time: 6,12
